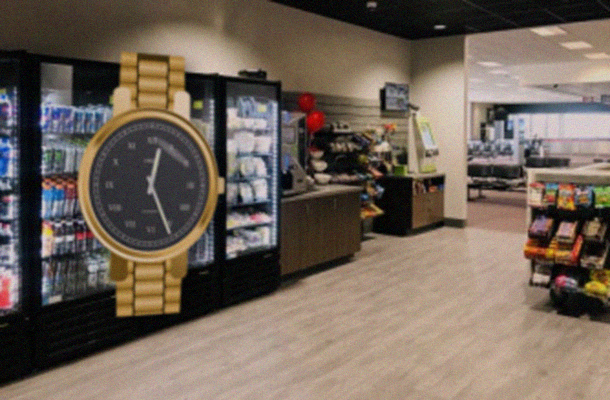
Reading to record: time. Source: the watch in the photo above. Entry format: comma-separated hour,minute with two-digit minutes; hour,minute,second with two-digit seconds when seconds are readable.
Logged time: 12,26
